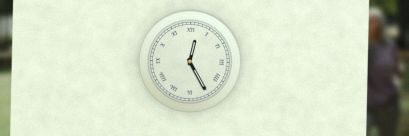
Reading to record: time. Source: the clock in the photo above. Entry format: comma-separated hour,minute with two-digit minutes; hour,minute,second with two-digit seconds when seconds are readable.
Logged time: 12,25
